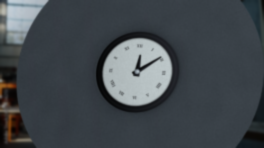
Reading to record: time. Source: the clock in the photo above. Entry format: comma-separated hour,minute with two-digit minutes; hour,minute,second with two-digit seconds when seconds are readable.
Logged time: 12,09
